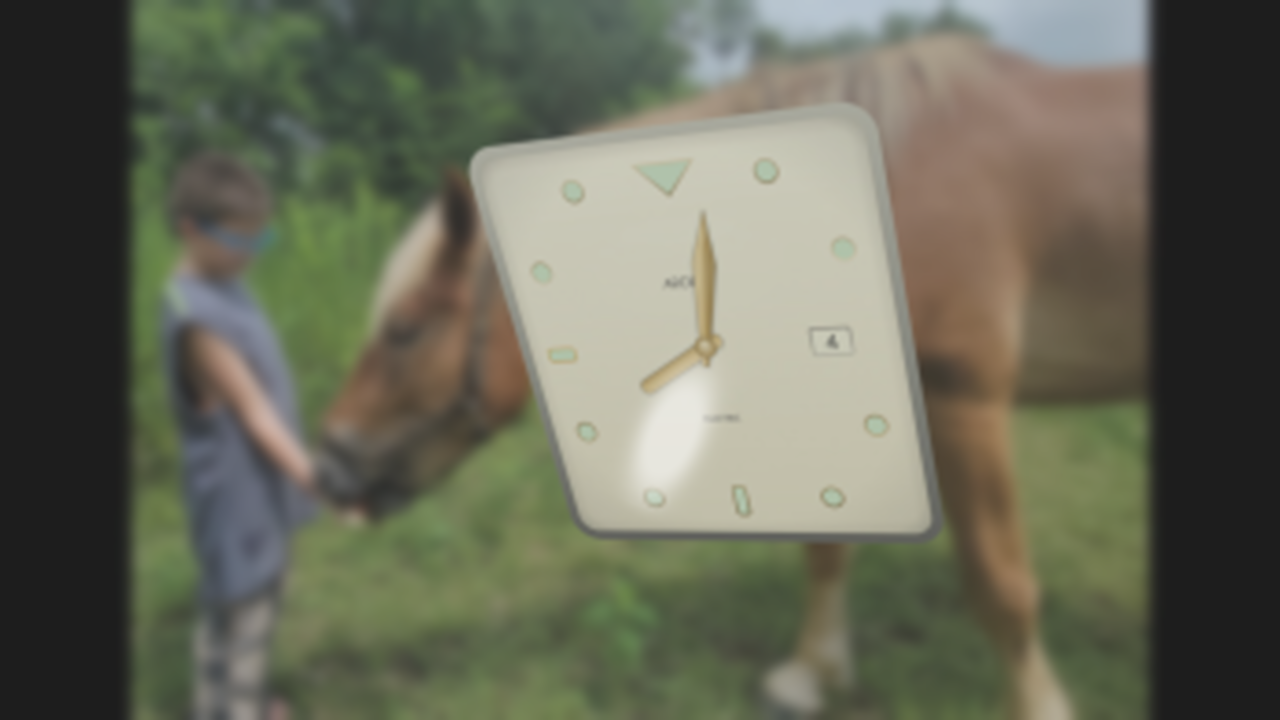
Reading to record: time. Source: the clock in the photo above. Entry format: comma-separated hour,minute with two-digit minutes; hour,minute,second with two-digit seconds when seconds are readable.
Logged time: 8,02
